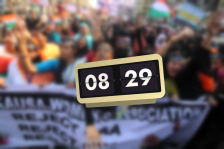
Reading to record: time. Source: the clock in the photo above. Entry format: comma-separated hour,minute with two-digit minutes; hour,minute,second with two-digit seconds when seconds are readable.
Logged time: 8,29
